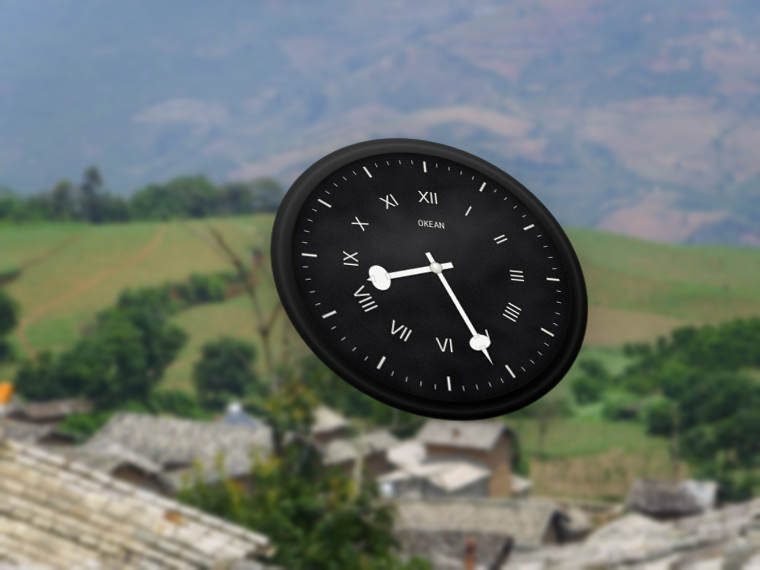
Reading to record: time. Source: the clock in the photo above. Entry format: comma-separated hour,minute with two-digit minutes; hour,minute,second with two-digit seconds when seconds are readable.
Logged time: 8,26
